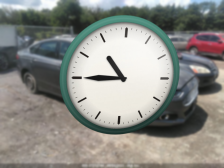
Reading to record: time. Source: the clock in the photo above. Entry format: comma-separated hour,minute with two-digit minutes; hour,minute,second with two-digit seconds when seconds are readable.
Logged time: 10,45
